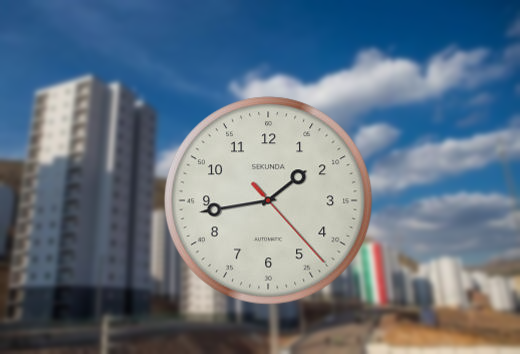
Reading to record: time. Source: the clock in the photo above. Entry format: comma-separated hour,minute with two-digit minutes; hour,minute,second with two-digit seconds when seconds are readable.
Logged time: 1,43,23
